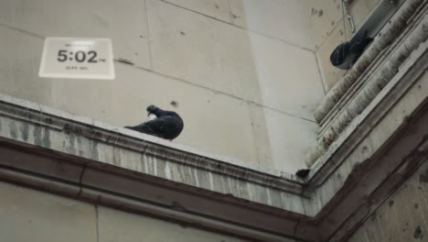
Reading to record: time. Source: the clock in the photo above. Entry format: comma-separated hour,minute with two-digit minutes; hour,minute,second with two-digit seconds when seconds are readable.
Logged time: 5,02
